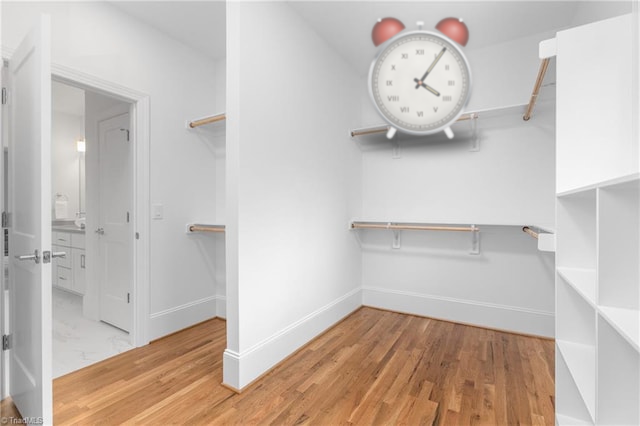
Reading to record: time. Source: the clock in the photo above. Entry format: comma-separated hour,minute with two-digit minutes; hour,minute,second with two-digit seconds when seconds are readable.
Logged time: 4,06
